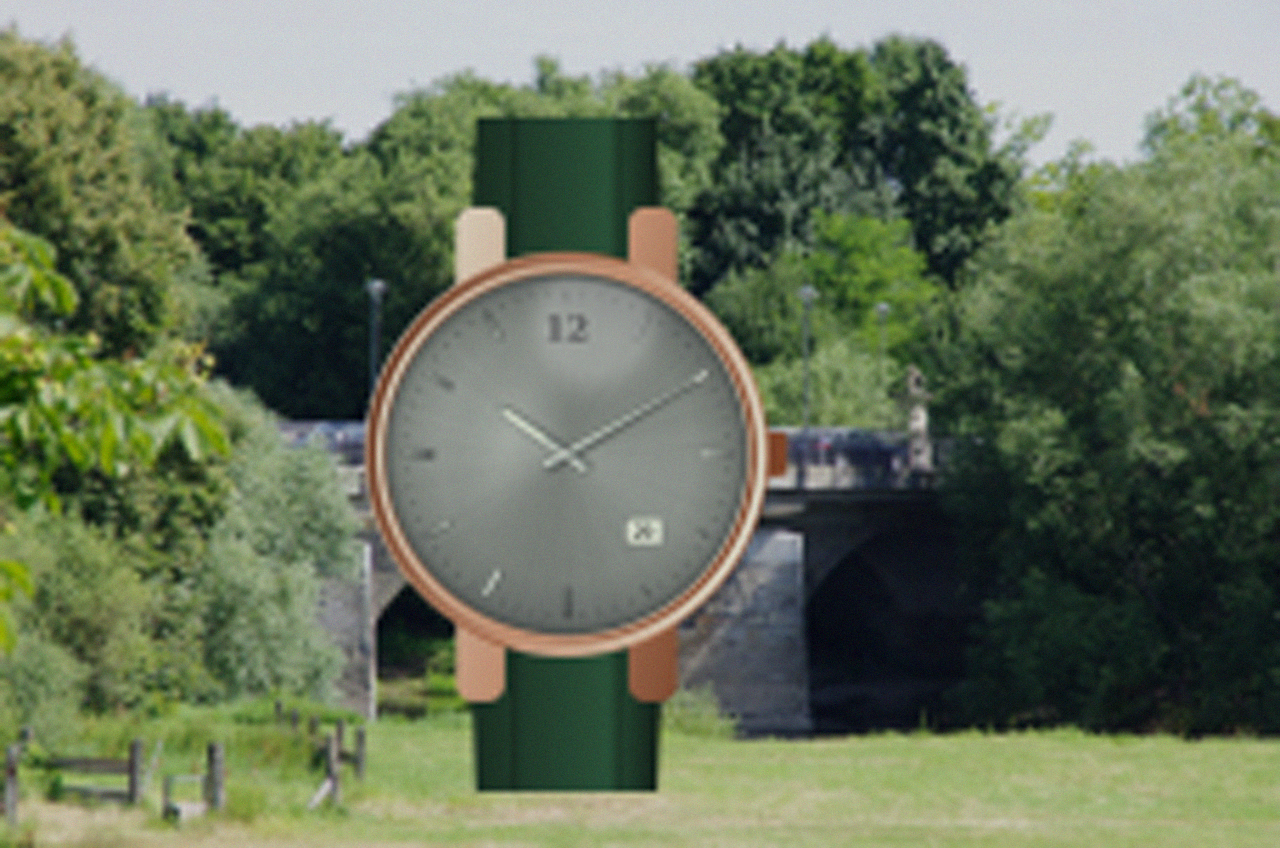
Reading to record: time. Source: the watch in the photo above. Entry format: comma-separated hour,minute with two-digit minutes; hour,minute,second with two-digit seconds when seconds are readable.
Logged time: 10,10
